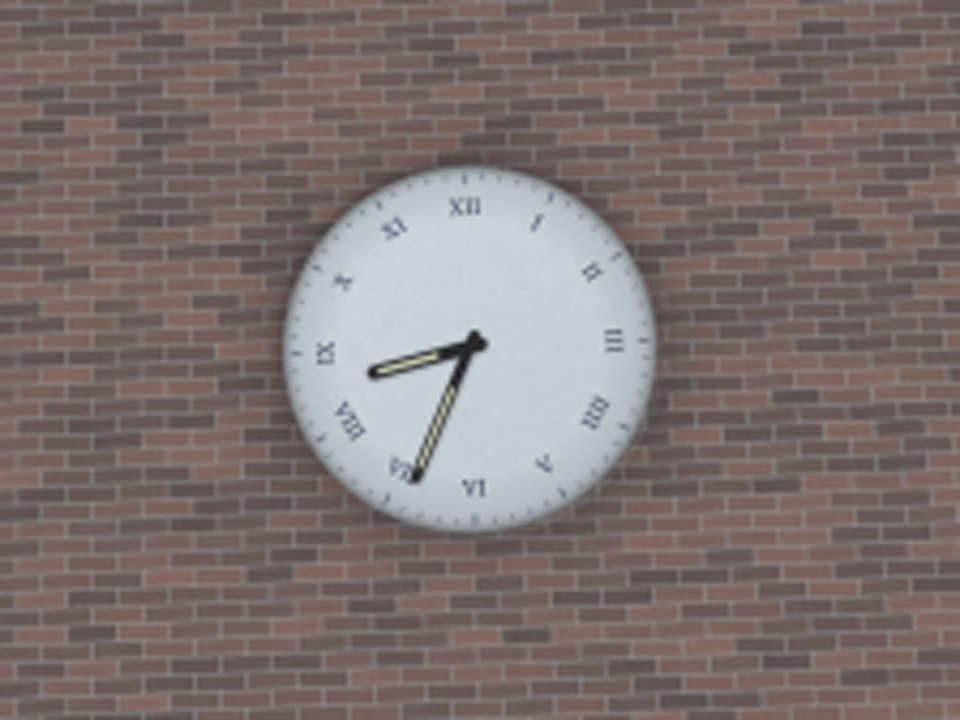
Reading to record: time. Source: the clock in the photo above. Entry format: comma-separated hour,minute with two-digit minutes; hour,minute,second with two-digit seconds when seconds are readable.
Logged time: 8,34
